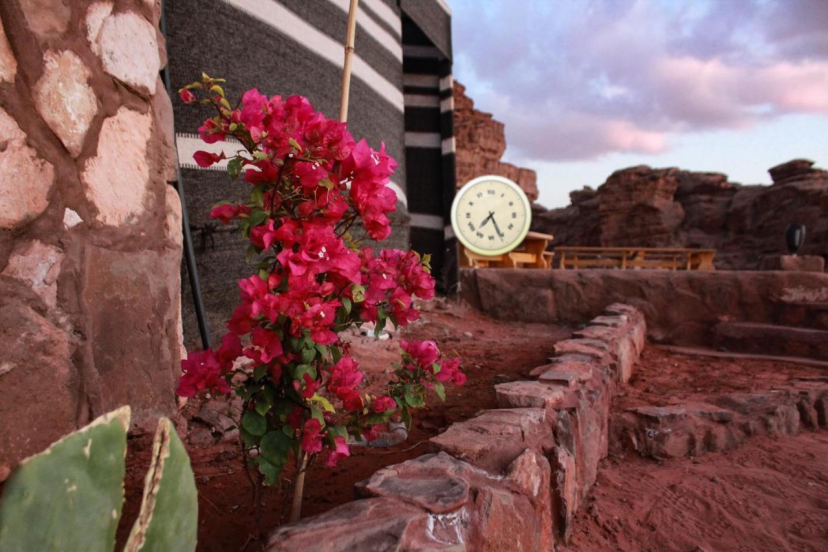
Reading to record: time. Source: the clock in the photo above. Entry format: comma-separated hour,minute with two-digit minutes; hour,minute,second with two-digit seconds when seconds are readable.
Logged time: 7,26
